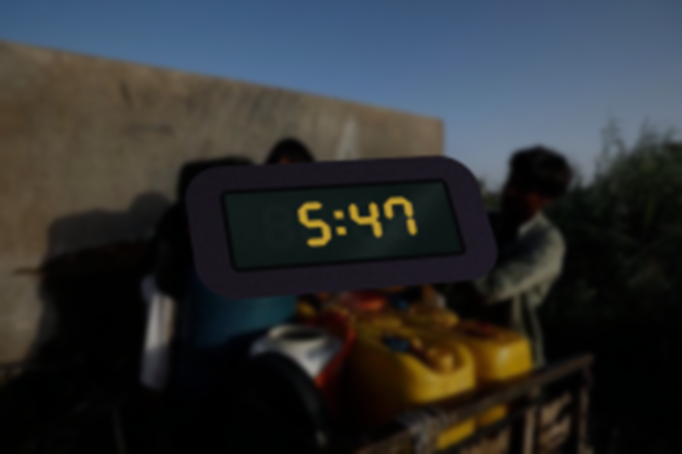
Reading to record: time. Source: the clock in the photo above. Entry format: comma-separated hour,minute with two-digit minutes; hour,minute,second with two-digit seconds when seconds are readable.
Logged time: 5,47
